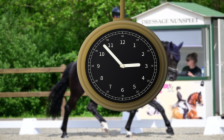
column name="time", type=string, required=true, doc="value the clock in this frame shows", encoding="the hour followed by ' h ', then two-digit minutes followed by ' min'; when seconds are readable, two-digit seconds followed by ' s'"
2 h 53 min
